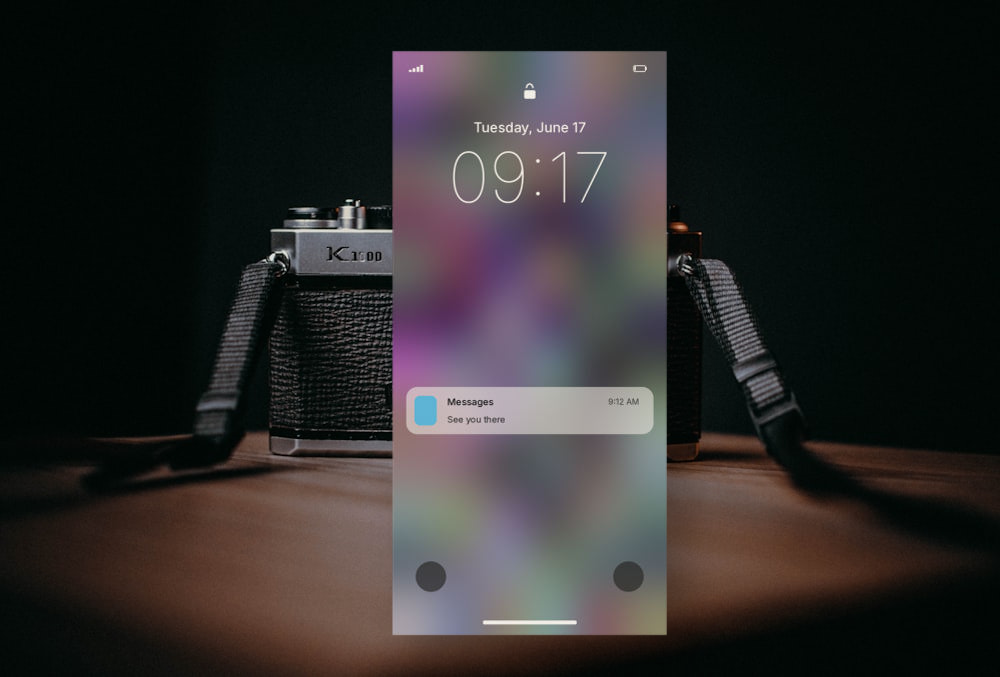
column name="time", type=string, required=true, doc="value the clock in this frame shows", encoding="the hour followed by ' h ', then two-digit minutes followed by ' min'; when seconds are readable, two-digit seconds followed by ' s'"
9 h 17 min
